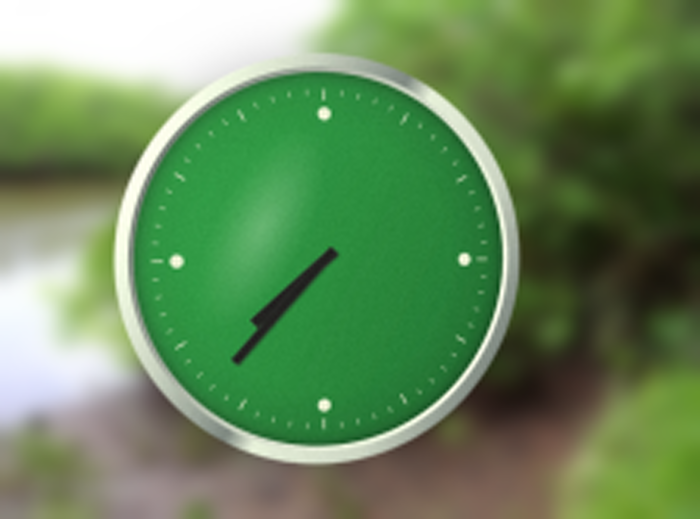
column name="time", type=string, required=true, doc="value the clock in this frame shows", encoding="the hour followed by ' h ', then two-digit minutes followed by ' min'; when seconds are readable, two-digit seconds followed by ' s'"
7 h 37 min
